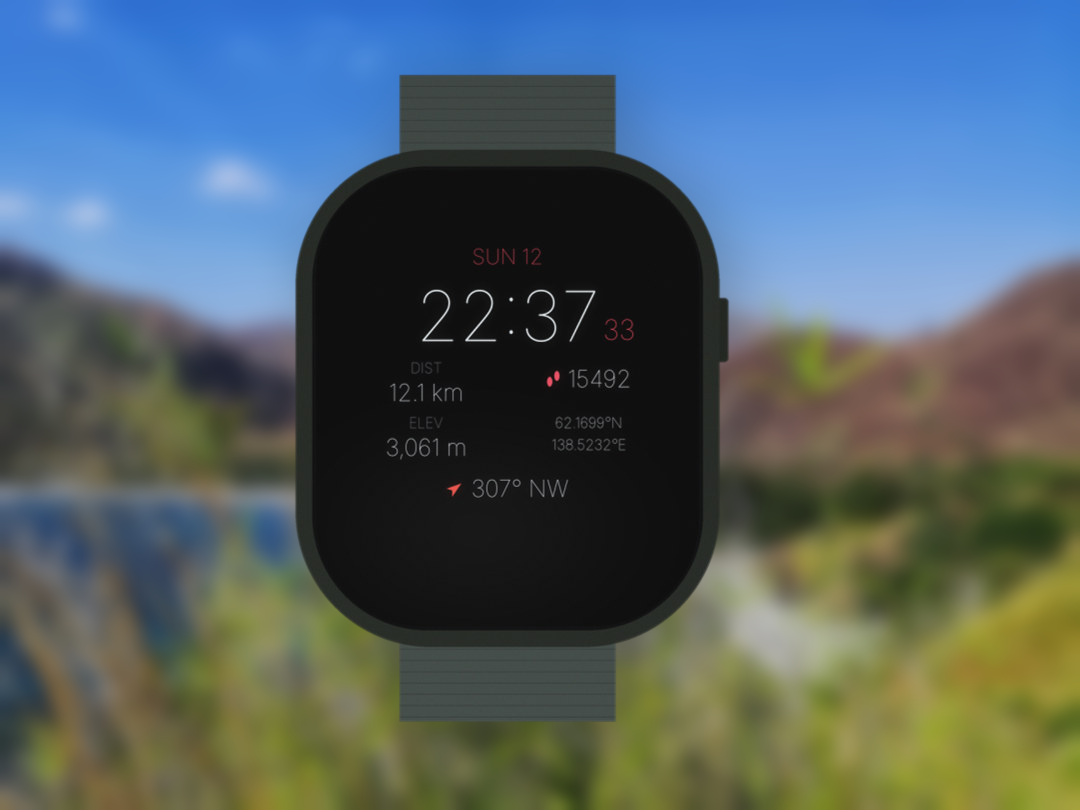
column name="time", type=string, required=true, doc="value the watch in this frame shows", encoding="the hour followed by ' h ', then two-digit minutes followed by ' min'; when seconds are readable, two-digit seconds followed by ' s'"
22 h 37 min 33 s
